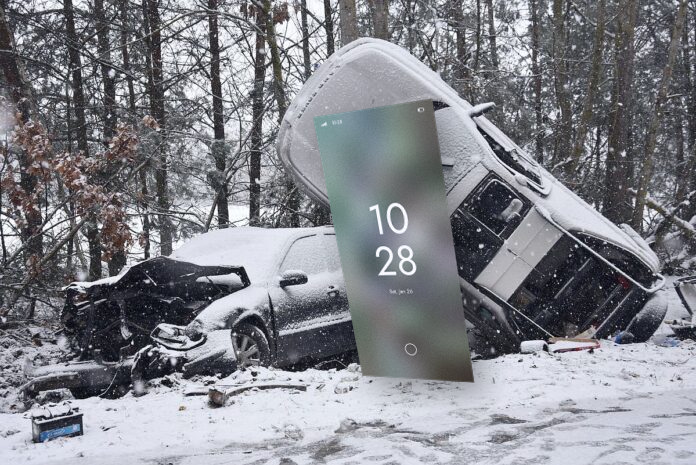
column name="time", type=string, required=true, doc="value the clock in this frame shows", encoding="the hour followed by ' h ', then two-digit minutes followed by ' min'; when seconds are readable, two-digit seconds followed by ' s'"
10 h 28 min
